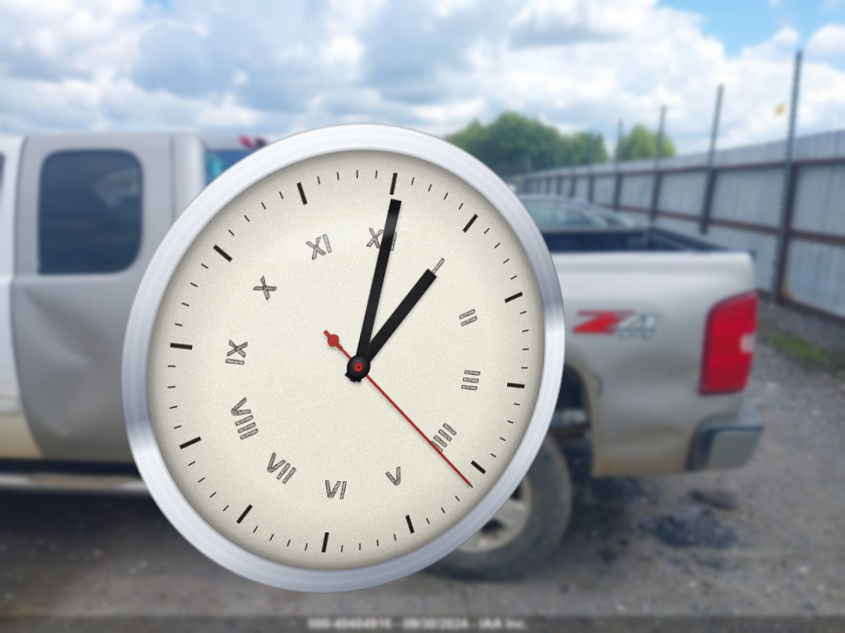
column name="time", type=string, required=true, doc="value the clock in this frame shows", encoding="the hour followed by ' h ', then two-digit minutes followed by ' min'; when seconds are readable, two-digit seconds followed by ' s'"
1 h 00 min 21 s
